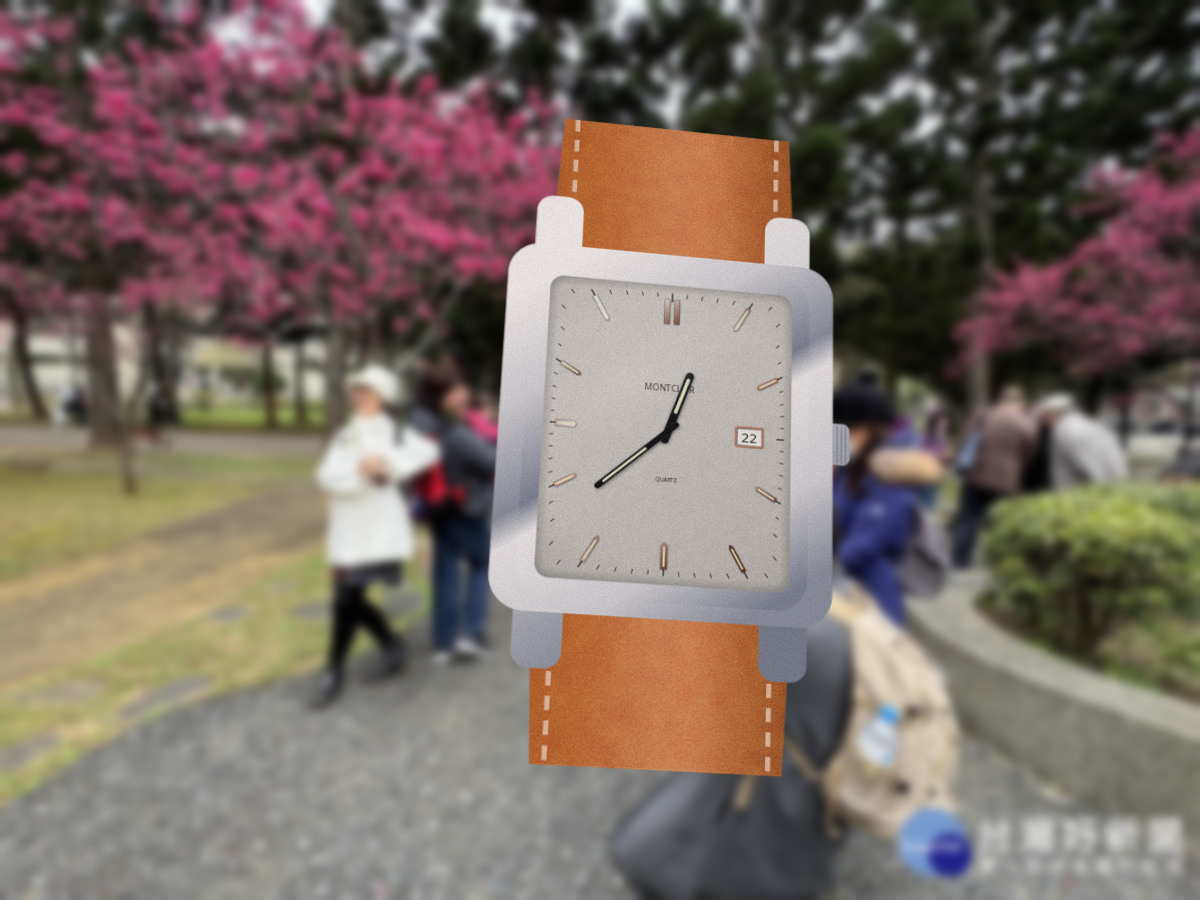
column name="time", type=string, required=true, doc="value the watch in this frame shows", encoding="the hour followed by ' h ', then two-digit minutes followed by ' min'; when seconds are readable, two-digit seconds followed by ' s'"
12 h 38 min
